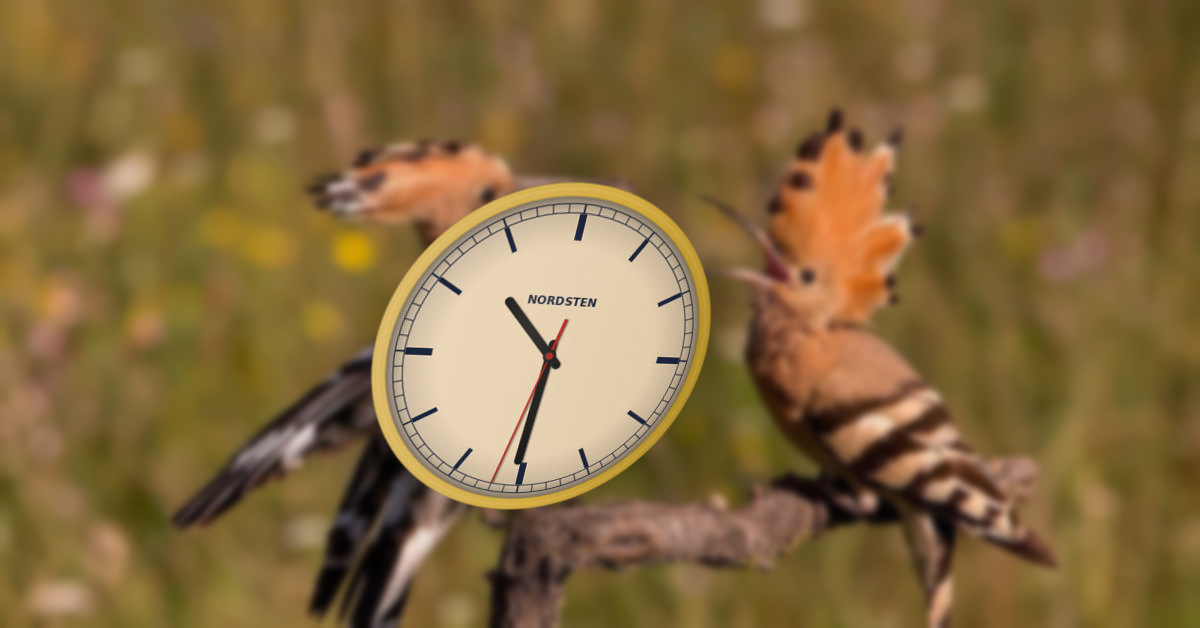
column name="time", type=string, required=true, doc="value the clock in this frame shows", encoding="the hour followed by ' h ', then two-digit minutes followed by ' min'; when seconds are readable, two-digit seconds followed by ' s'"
10 h 30 min 32 s
